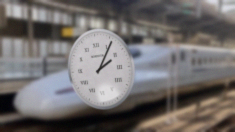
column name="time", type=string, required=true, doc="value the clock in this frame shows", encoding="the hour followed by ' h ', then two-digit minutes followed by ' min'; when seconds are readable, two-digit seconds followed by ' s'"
2 h 06 min
